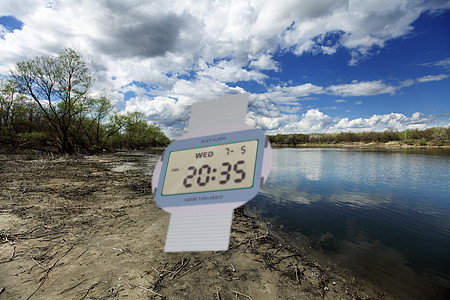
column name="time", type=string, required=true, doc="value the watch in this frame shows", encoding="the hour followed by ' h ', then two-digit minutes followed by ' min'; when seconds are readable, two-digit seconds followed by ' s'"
20 h 35 min
